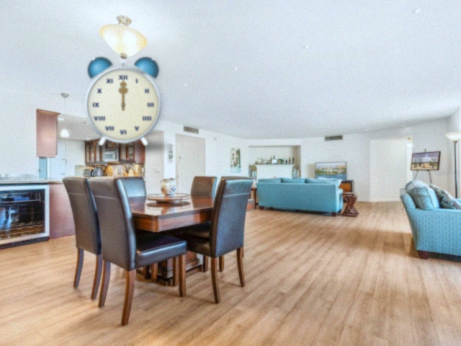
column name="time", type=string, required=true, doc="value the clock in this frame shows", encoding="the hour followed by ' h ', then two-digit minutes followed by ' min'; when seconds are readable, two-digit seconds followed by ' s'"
12 h 00 min
